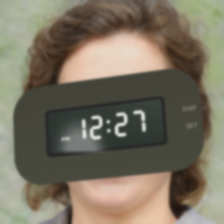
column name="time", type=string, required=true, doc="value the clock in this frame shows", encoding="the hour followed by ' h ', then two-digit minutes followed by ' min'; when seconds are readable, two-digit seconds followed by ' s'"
12 h 27 min
